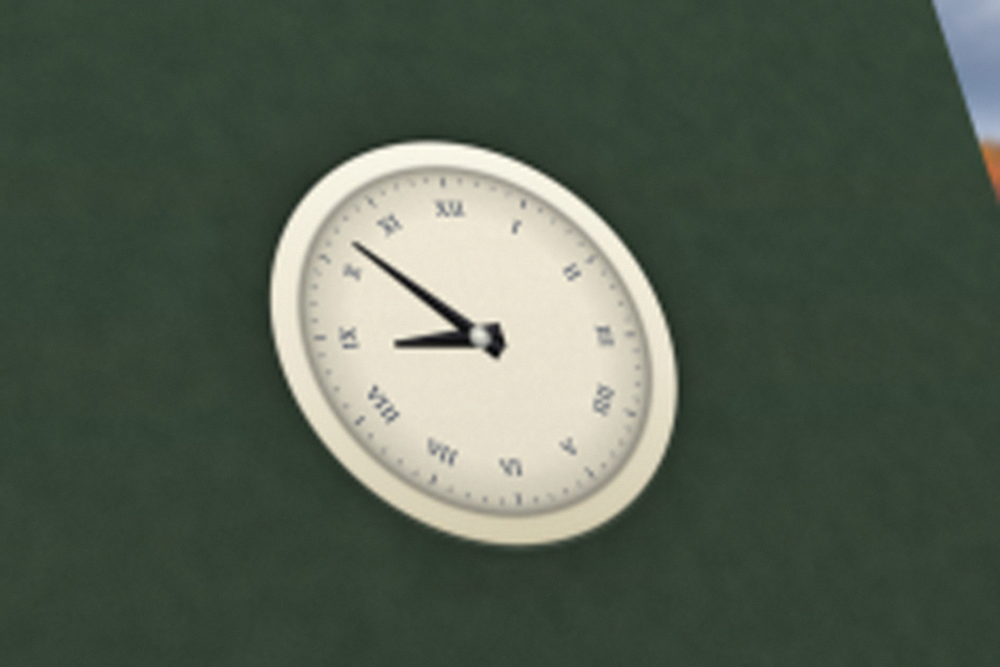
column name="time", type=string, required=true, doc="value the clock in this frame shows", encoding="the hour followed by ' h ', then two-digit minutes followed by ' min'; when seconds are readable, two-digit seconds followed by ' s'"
8 h 52 min
